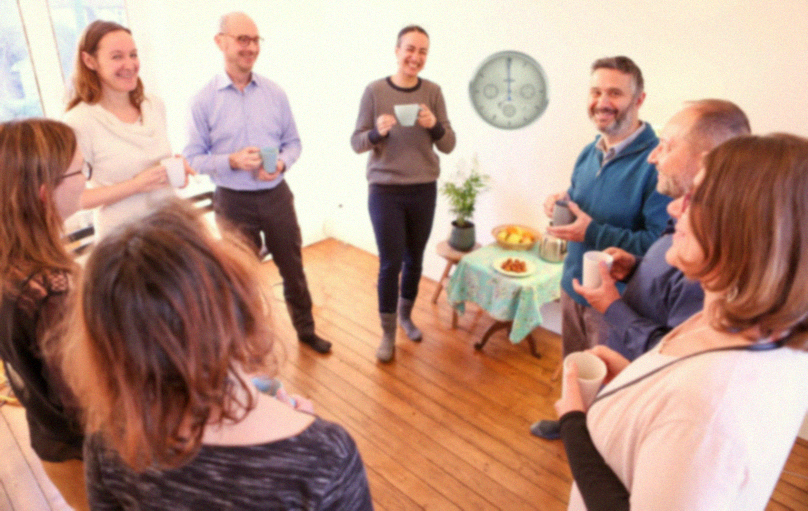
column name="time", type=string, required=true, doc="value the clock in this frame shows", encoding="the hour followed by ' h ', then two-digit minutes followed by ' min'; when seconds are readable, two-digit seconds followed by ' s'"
6 h 59 min
